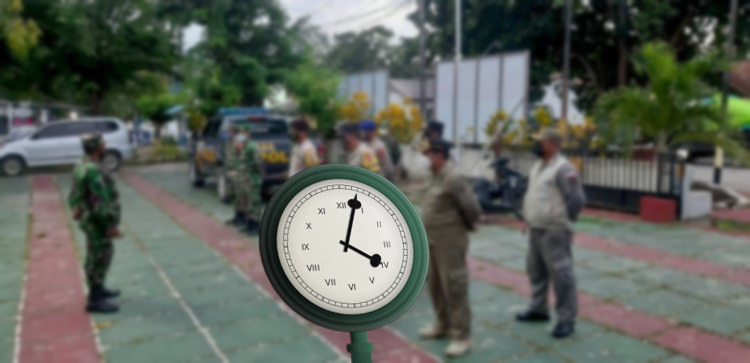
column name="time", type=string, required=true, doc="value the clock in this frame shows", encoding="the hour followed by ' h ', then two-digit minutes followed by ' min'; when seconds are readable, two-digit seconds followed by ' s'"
4 h 03 min
